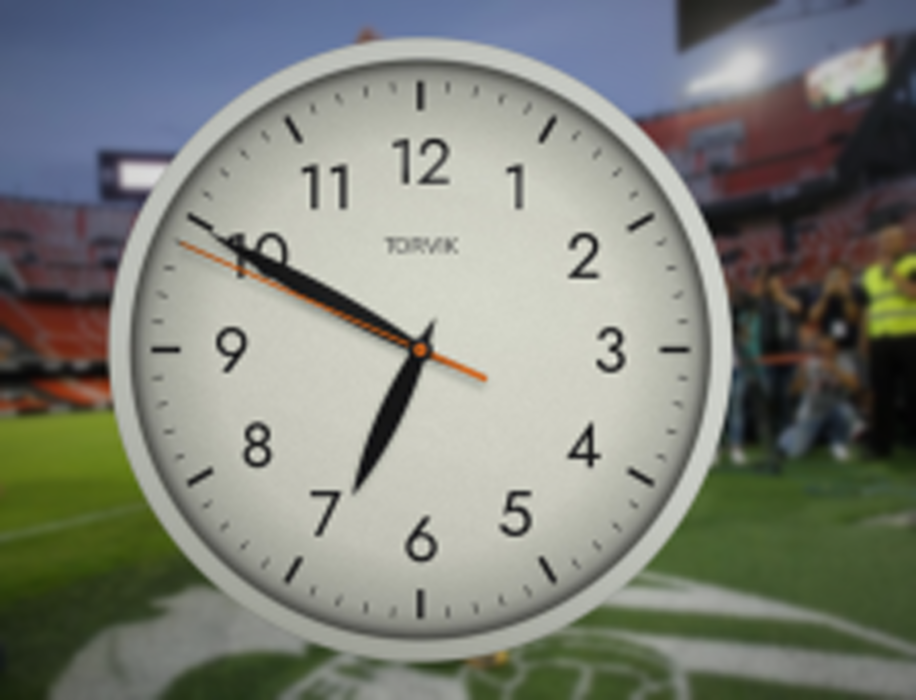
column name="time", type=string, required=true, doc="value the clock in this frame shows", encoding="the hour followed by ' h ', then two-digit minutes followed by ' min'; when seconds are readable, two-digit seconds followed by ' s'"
6 h 49 min 49 s
